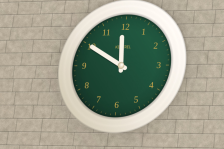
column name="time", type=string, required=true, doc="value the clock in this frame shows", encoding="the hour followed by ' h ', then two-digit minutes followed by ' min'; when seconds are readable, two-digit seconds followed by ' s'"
11 h 50 min
